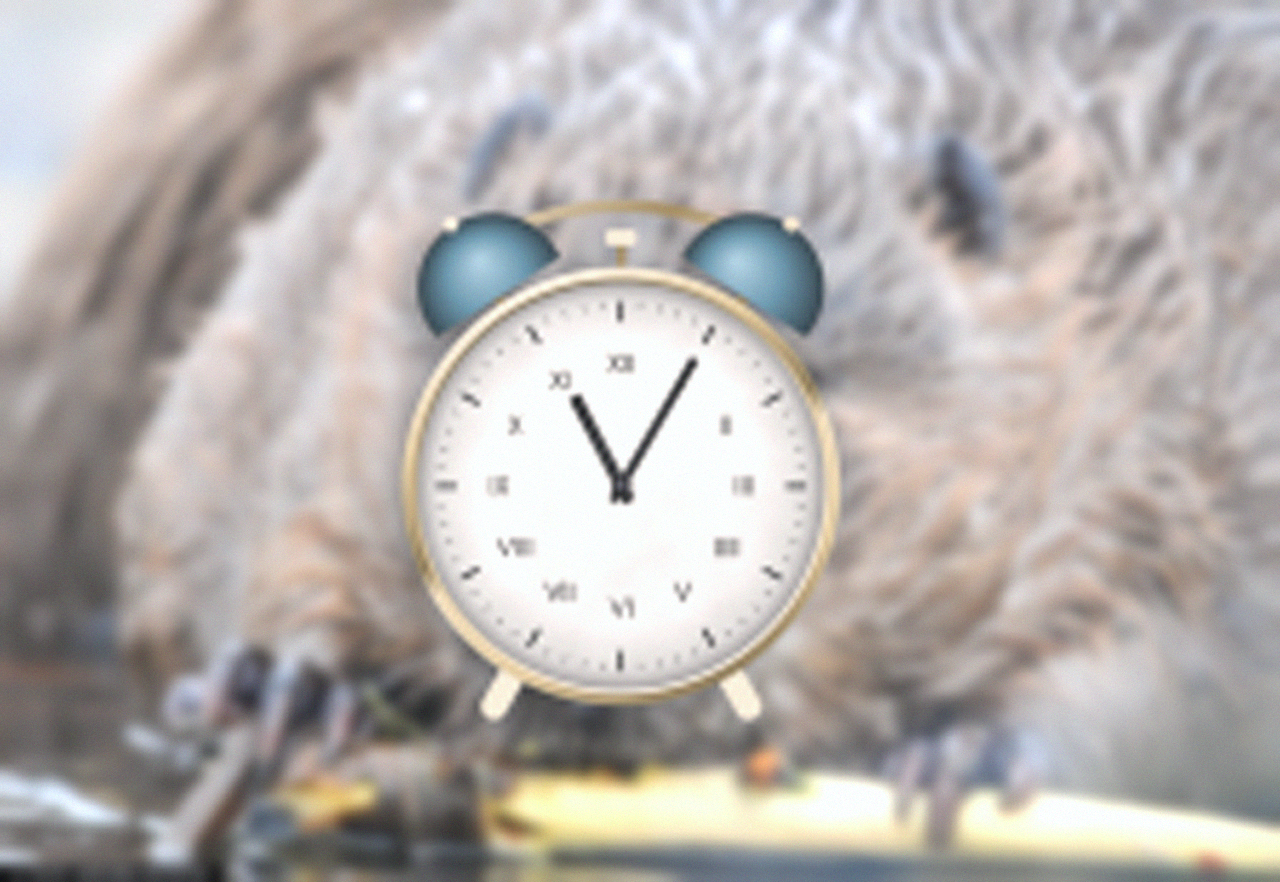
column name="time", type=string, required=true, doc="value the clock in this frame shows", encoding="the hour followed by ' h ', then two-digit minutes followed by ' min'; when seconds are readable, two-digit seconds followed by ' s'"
11 h 05 min
